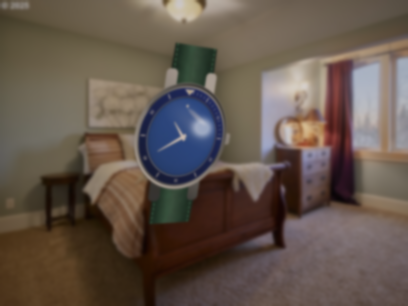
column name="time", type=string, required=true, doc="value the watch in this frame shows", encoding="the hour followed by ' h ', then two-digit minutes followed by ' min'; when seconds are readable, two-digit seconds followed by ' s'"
10 h 40 min
